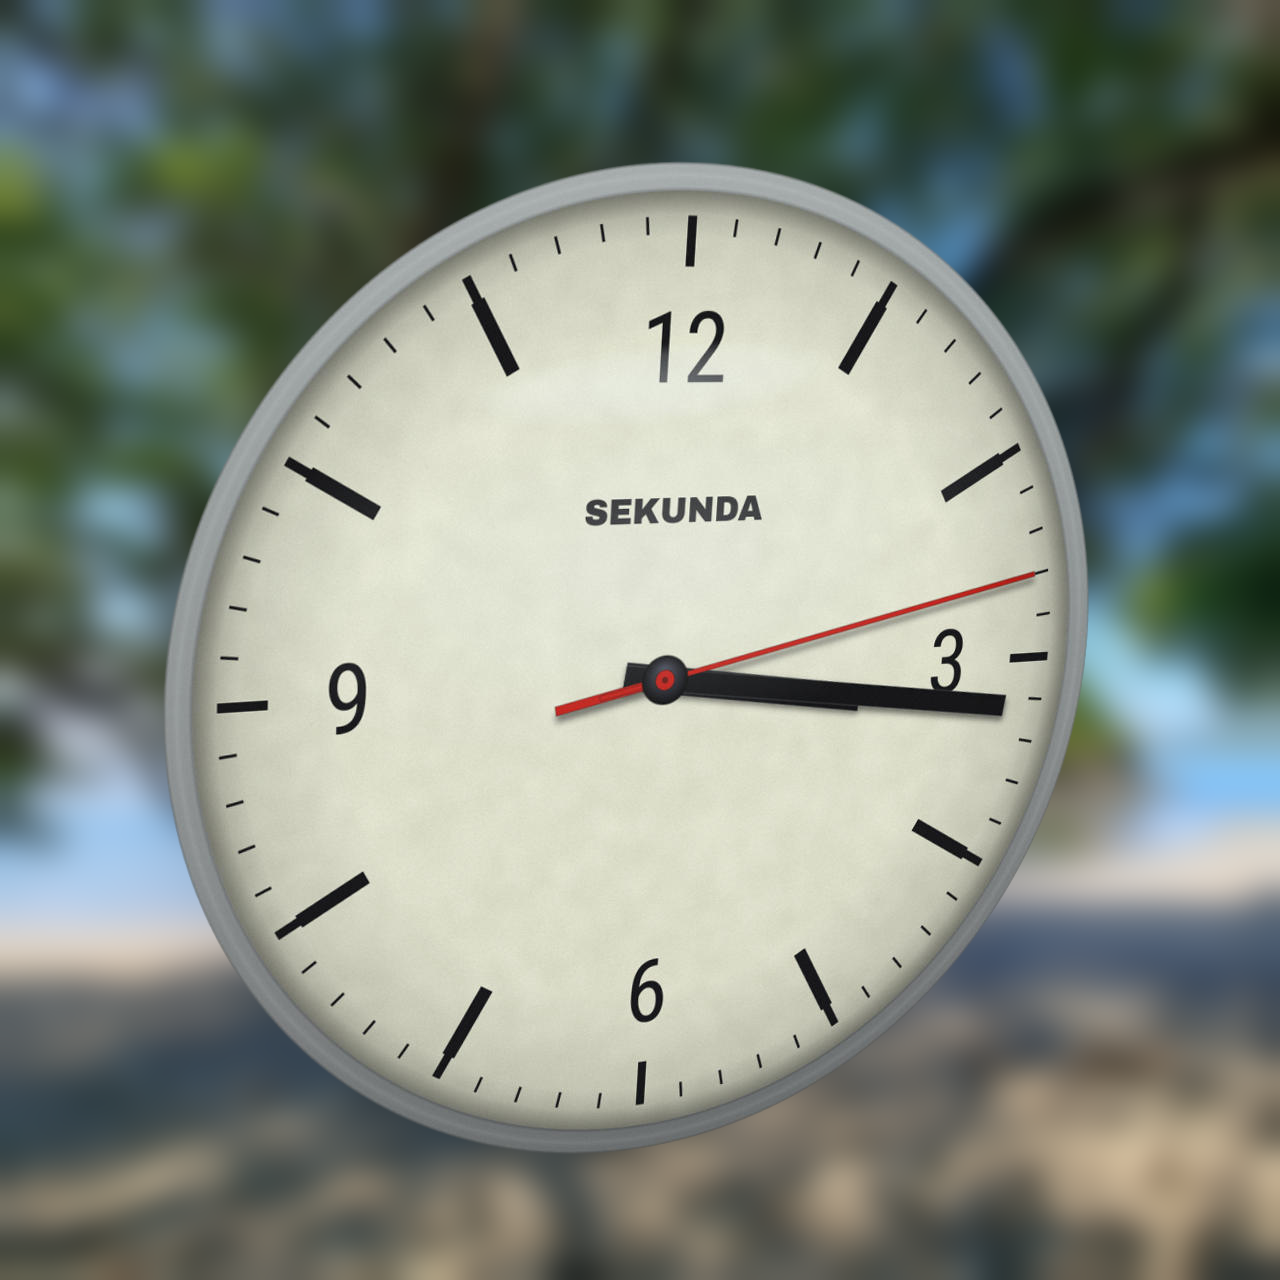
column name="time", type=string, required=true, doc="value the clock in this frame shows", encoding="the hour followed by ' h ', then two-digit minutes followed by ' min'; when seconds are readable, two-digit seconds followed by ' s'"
3 h 16 min 13 s
